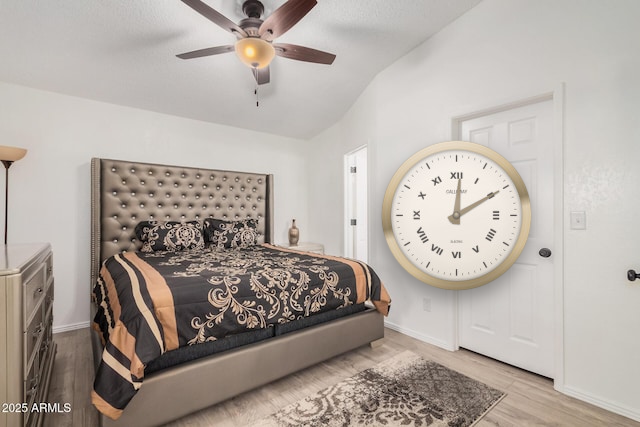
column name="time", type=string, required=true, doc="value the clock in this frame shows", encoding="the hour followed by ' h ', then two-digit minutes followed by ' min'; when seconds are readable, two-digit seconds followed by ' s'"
12 h 10 min
